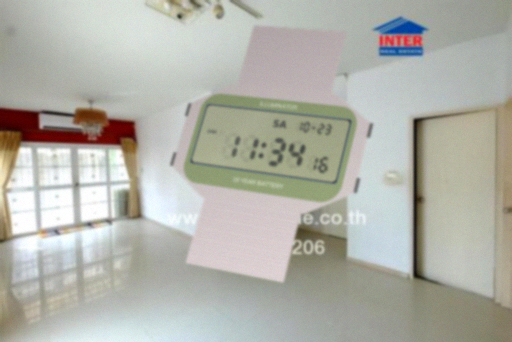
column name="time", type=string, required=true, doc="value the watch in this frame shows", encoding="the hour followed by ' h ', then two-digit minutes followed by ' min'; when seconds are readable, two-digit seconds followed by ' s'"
11 h 34 min 16 s
